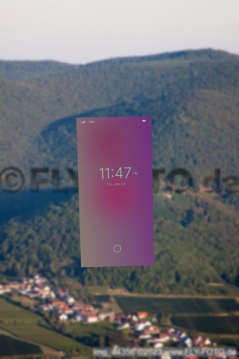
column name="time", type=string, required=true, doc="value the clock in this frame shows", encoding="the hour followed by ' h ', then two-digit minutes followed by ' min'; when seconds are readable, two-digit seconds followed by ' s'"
11 h 47 min
